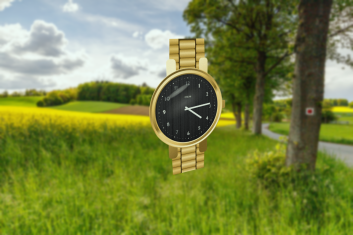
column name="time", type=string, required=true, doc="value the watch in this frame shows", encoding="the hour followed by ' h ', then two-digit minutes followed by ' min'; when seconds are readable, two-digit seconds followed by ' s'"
4 h 14 min
